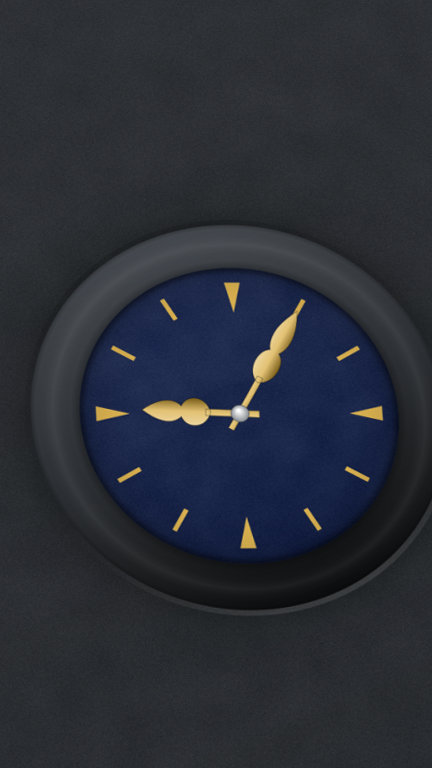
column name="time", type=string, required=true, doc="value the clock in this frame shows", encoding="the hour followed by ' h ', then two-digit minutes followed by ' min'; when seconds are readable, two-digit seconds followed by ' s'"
9 h 05 min
